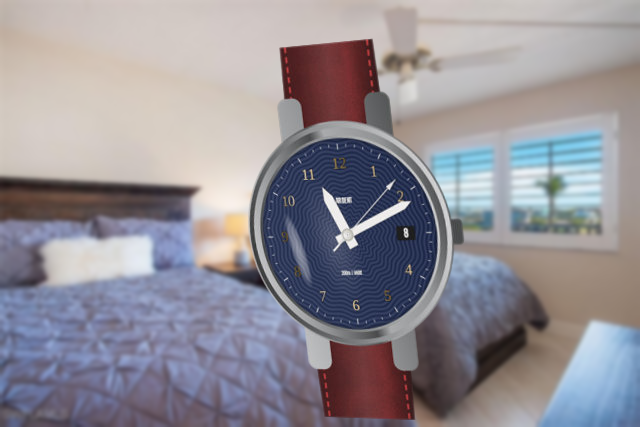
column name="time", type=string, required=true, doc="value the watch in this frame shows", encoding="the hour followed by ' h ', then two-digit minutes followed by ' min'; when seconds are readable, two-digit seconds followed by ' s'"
11 h 11 min 08 s
